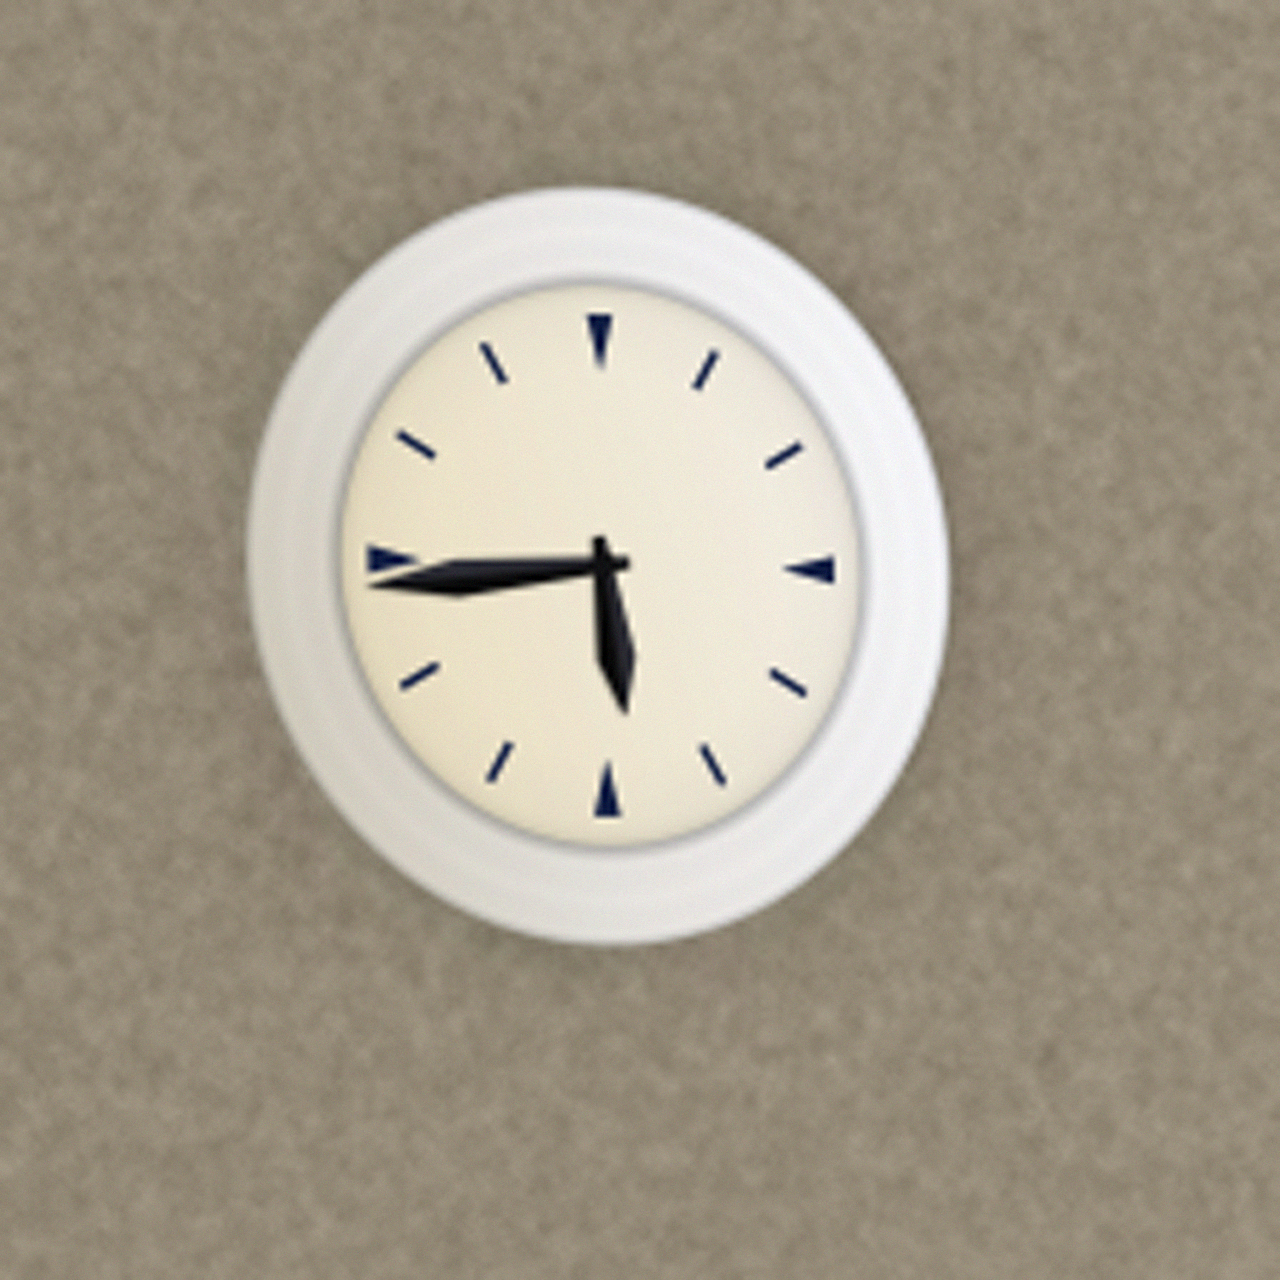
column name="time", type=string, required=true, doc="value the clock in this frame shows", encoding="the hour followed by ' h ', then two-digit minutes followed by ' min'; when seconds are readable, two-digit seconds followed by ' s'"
5 h 44 min
